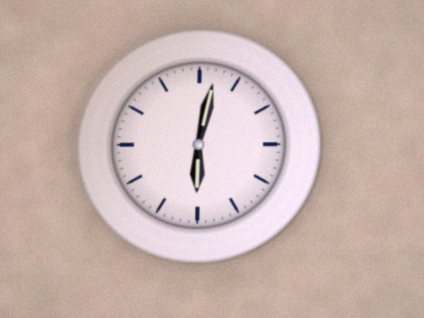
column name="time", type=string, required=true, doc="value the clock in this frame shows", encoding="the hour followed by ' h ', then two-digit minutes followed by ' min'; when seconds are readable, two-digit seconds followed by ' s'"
6 h 02 min
